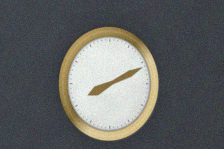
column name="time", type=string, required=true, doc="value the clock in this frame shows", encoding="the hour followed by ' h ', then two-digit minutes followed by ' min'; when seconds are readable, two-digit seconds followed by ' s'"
8 h 11 min
